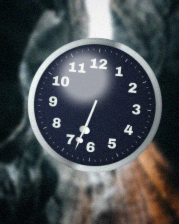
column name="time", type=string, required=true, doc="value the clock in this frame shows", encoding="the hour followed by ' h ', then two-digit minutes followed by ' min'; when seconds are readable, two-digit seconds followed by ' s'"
6 h 33 min
